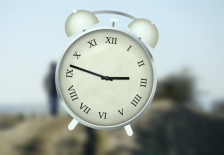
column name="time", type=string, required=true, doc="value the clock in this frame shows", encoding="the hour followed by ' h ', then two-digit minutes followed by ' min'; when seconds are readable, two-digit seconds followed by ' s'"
2 h 47 min
